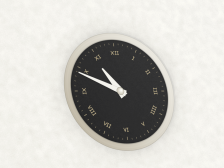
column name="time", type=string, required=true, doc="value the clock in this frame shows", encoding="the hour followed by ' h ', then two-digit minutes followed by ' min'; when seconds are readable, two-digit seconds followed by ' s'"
10 h 49 min
